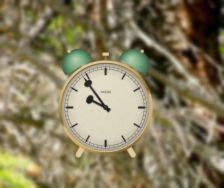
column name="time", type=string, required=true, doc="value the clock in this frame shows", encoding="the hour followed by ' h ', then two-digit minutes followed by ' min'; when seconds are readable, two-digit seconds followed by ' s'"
9 h 54 min
